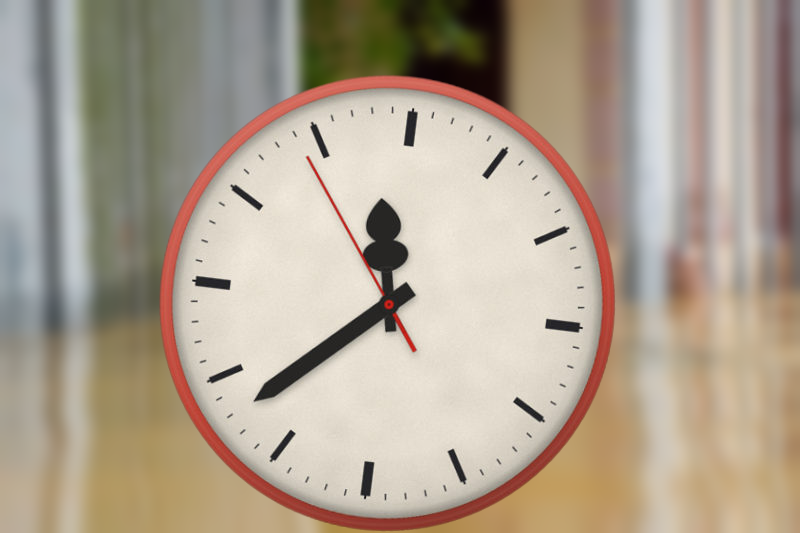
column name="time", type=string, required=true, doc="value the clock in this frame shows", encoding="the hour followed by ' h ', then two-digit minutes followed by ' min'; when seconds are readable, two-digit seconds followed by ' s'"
11 h 37 min 54 s
